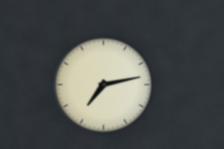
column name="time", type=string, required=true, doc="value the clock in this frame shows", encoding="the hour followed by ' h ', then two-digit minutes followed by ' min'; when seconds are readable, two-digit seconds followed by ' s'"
7 h 13 min
